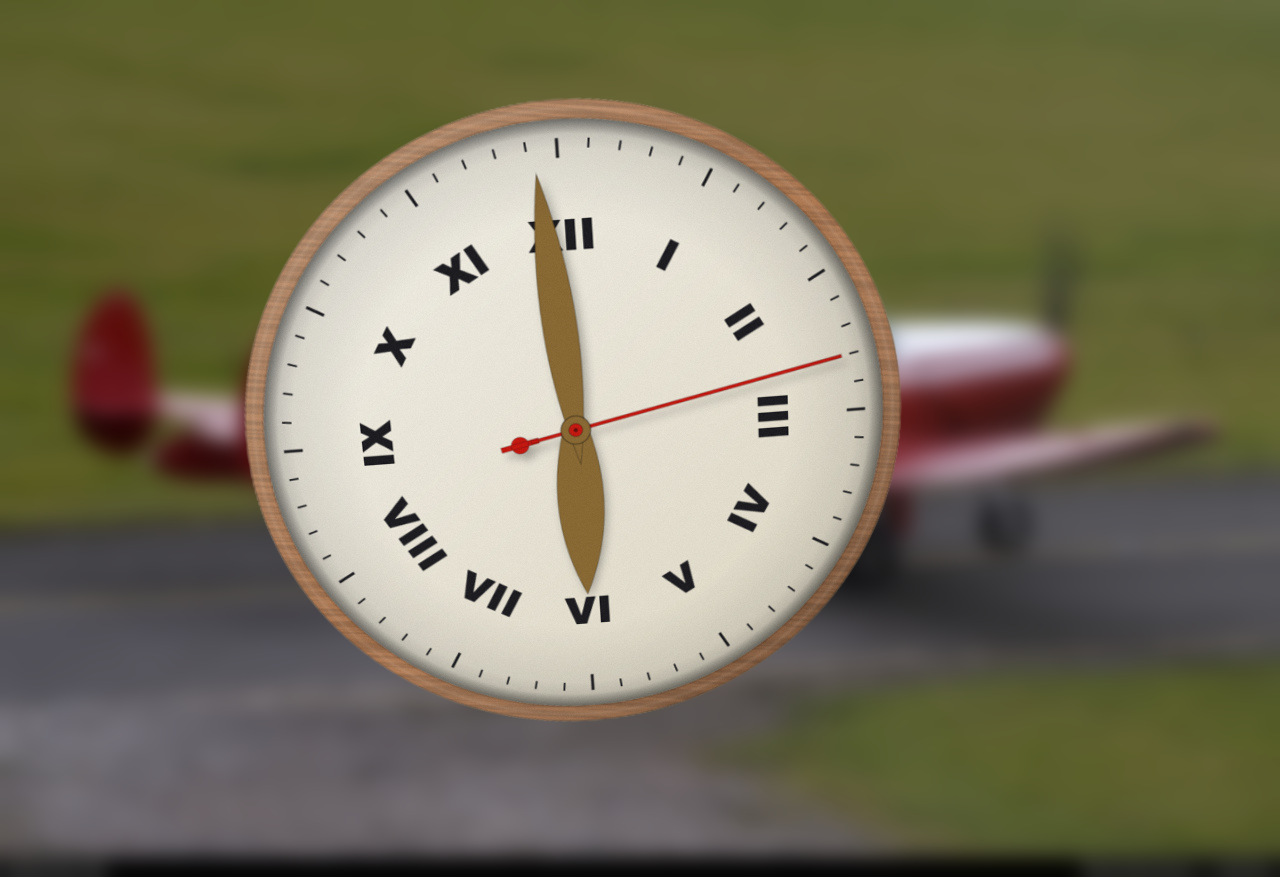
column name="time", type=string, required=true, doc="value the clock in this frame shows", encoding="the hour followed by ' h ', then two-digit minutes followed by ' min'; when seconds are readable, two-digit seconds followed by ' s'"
5 h 59 min 13 s
